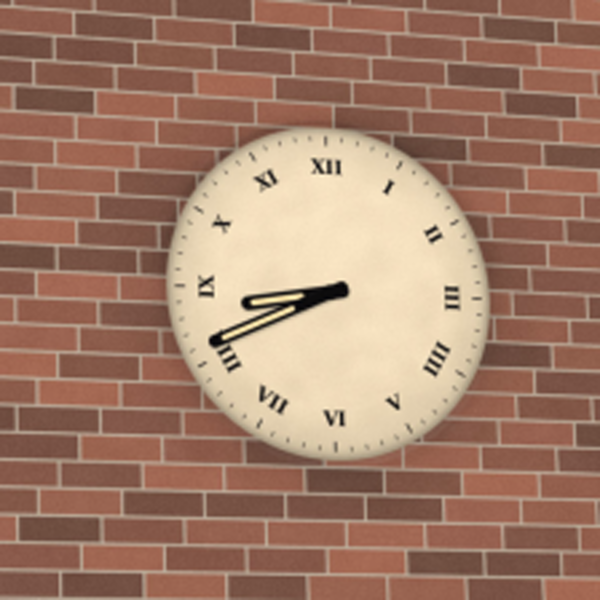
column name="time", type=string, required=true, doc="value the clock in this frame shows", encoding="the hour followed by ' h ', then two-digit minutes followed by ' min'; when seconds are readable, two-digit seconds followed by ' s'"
8 h 41 min
